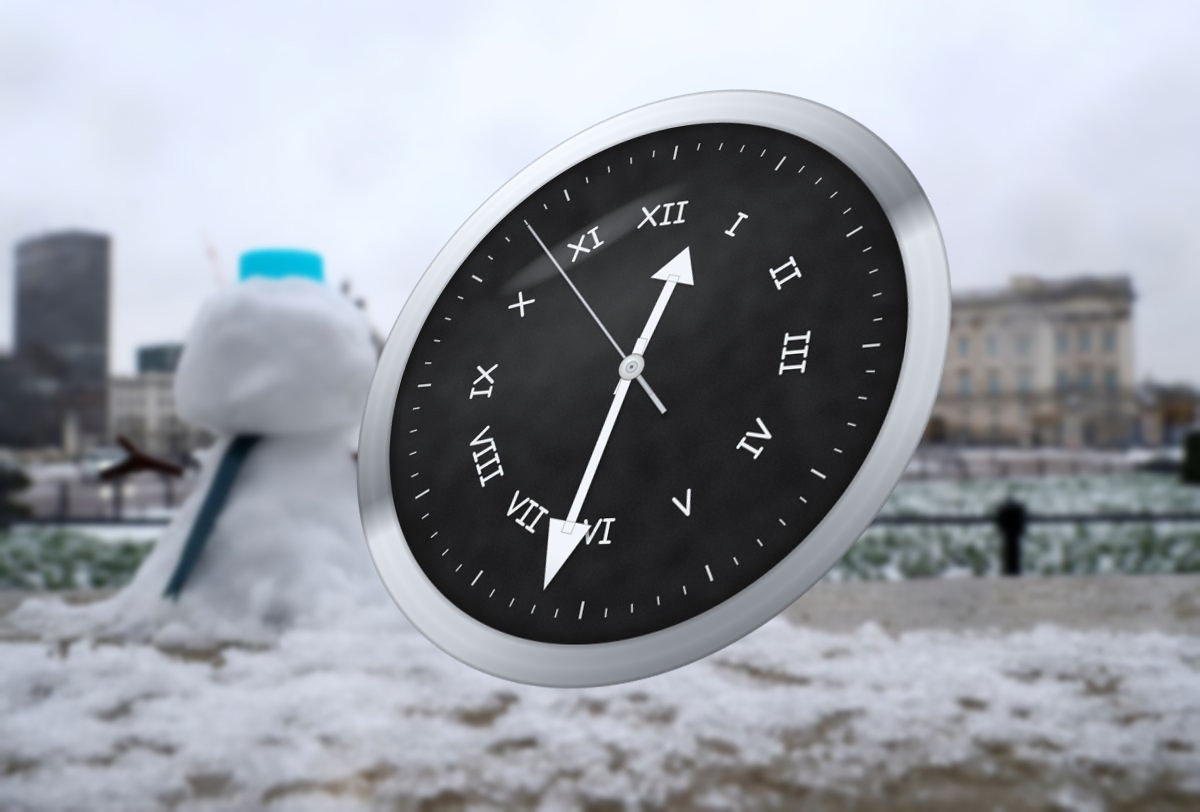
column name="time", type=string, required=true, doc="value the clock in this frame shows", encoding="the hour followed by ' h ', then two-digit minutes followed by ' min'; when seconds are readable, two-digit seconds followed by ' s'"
12 h 31 min 53 s
